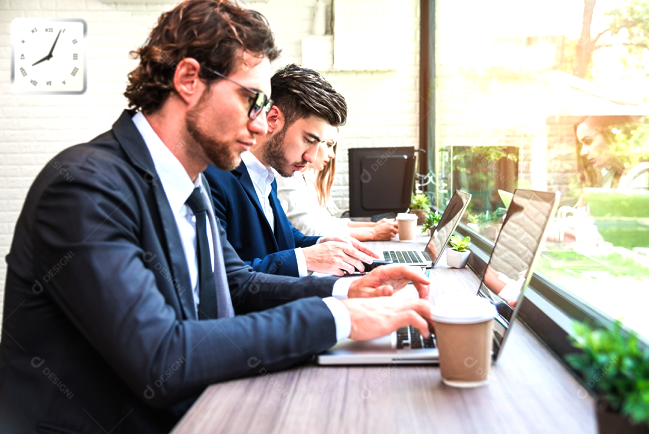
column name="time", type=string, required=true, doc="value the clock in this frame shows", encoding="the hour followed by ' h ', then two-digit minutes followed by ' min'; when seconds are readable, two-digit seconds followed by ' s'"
8 h 04 min
